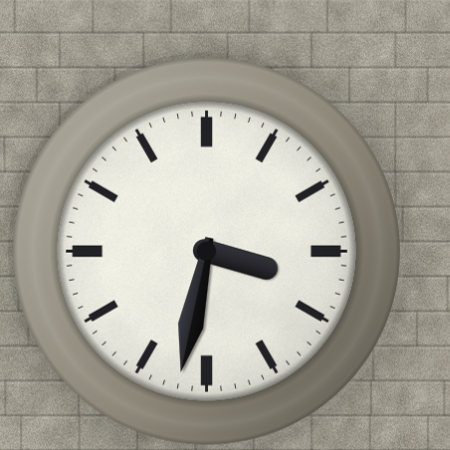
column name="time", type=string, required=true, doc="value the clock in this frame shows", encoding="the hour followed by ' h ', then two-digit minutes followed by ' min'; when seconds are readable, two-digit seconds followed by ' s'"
3 h 32 min
